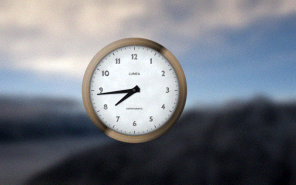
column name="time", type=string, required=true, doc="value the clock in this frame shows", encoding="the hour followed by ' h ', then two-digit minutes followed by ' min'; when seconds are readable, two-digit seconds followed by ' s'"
7 h 44 min
